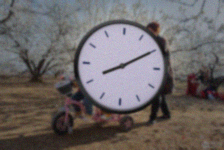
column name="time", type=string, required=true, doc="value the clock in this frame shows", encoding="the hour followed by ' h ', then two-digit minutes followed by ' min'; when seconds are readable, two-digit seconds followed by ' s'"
8 h 10 min
